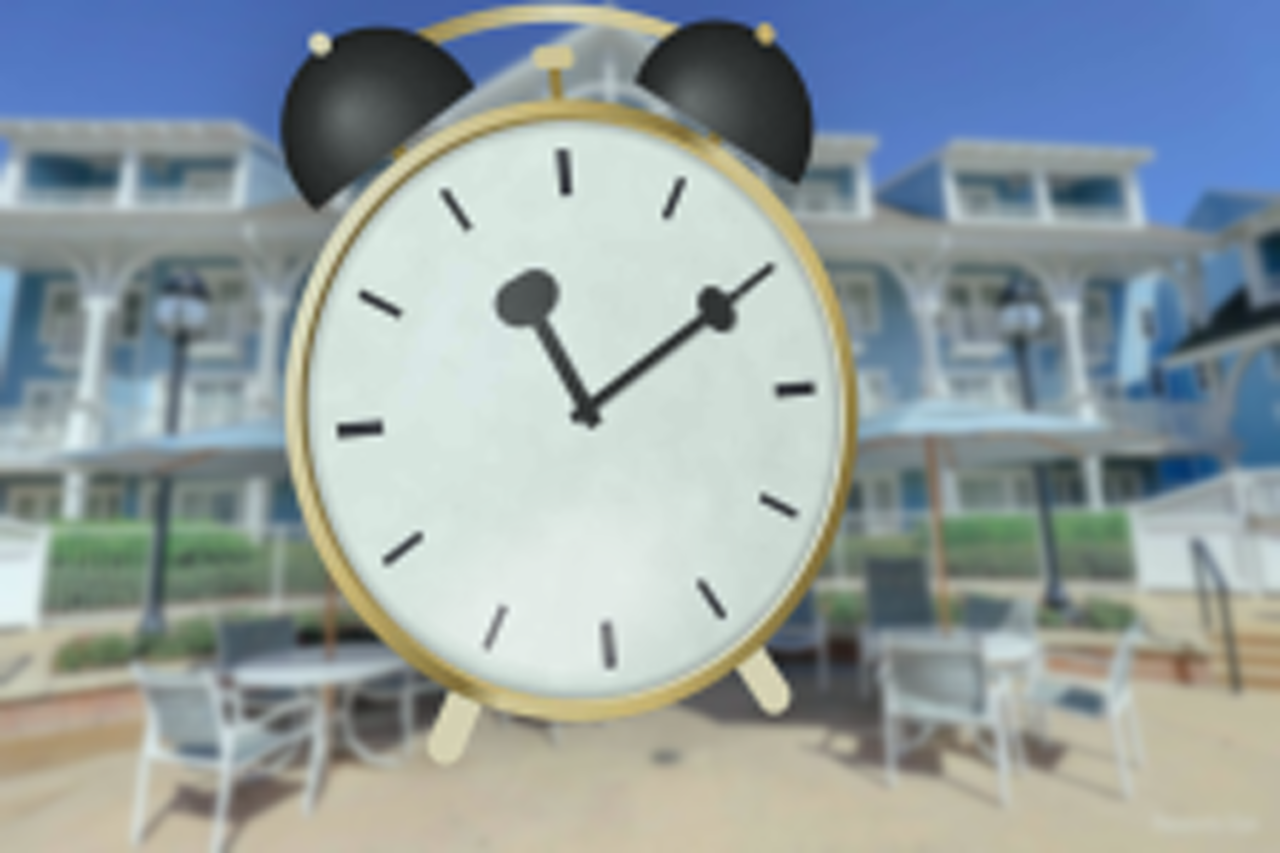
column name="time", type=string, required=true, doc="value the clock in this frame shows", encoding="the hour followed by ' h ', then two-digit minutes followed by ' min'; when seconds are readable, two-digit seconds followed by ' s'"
11 h 10 min
